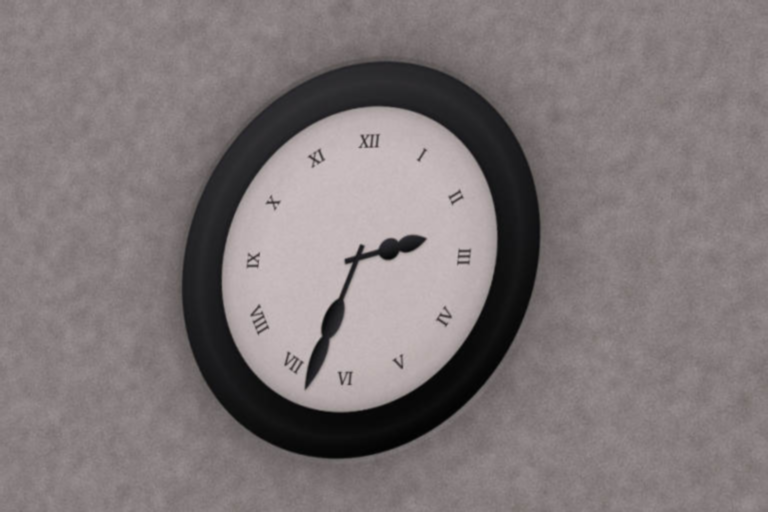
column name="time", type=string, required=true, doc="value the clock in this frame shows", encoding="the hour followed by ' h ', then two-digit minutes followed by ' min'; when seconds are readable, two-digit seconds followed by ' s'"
2 h 33 min
